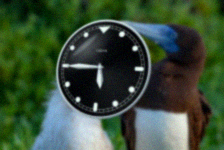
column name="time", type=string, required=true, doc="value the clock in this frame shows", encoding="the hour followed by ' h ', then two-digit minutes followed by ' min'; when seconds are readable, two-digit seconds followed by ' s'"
5 h 45 min
